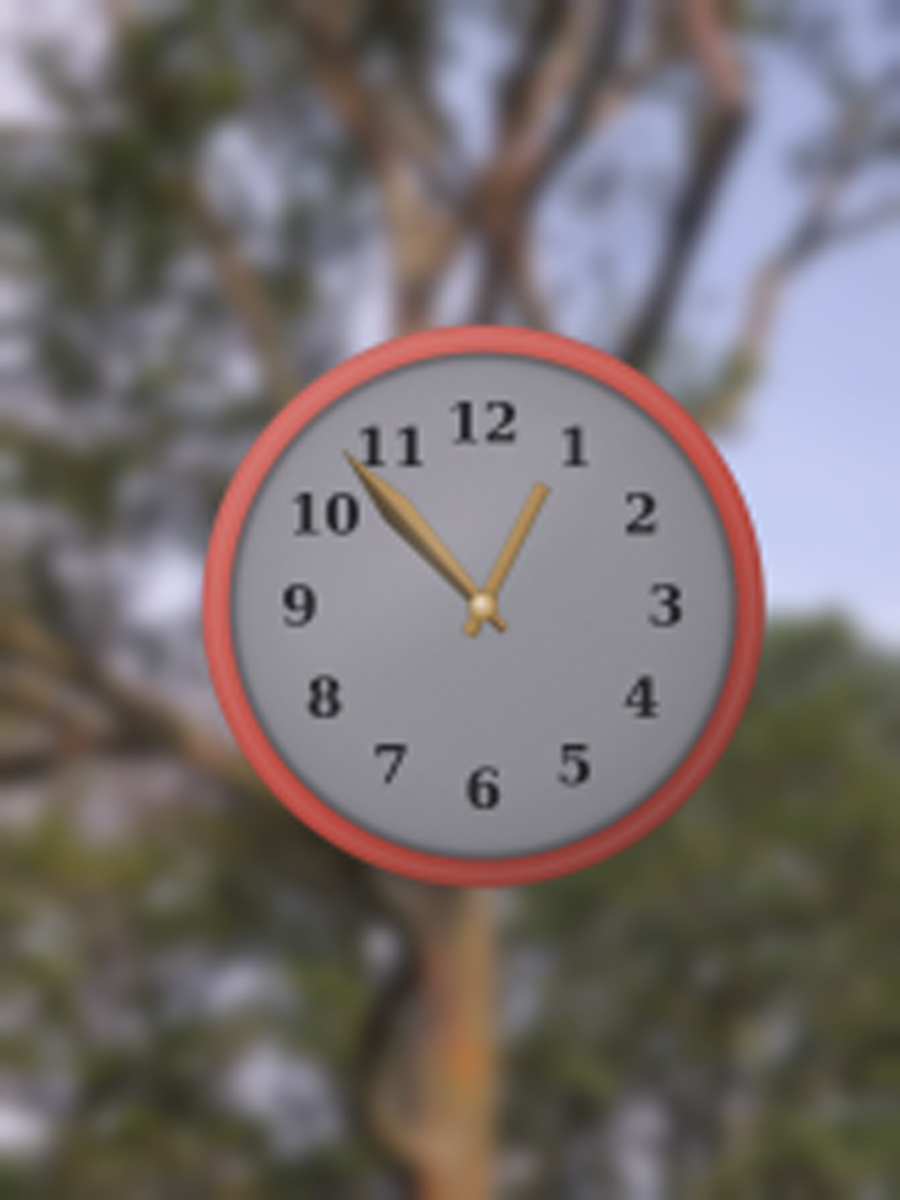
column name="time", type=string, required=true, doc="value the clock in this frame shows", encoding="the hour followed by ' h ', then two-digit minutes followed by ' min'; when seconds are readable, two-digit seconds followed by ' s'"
12 h 53 min
